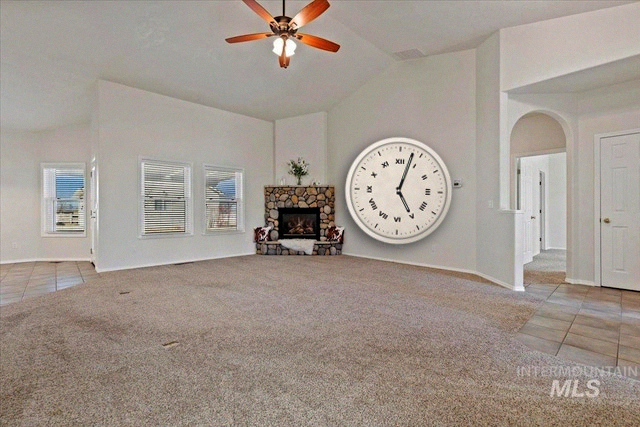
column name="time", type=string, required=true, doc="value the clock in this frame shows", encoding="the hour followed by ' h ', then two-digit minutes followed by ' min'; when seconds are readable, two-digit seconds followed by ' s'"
5 h 03 min
